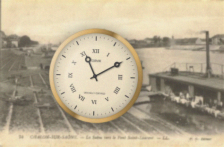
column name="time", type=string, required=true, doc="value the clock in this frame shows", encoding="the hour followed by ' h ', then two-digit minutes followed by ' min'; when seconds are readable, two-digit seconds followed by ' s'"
11 h 10 min
